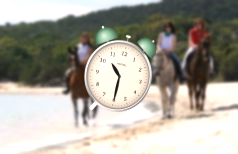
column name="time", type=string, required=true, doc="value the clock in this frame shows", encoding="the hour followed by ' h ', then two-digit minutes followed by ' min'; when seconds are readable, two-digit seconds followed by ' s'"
10 h 30 min
